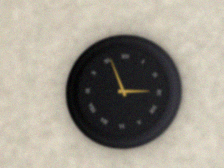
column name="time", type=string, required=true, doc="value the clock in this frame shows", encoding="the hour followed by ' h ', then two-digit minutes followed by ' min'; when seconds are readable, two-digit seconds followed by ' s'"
2 h 56 min
